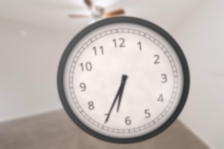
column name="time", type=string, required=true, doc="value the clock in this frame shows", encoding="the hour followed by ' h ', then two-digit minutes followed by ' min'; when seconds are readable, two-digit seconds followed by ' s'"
6 h 35 min
